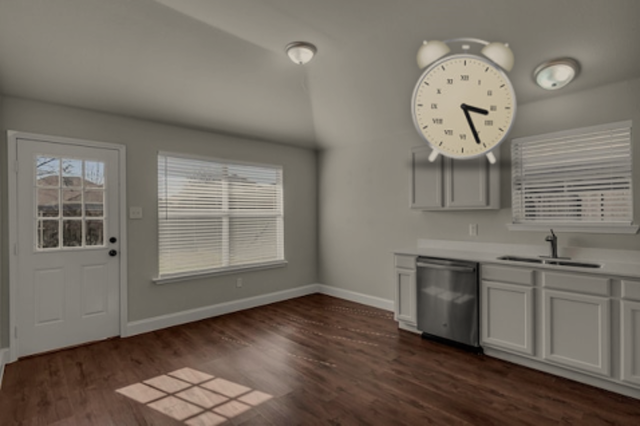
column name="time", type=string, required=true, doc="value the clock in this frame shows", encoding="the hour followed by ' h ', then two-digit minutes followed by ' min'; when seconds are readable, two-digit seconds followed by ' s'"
3 h 26 min
